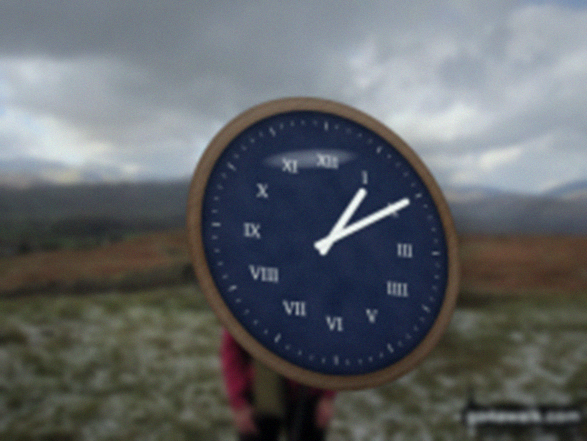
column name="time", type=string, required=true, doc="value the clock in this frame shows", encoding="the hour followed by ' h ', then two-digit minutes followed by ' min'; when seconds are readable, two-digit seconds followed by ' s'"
1 h 10 min
